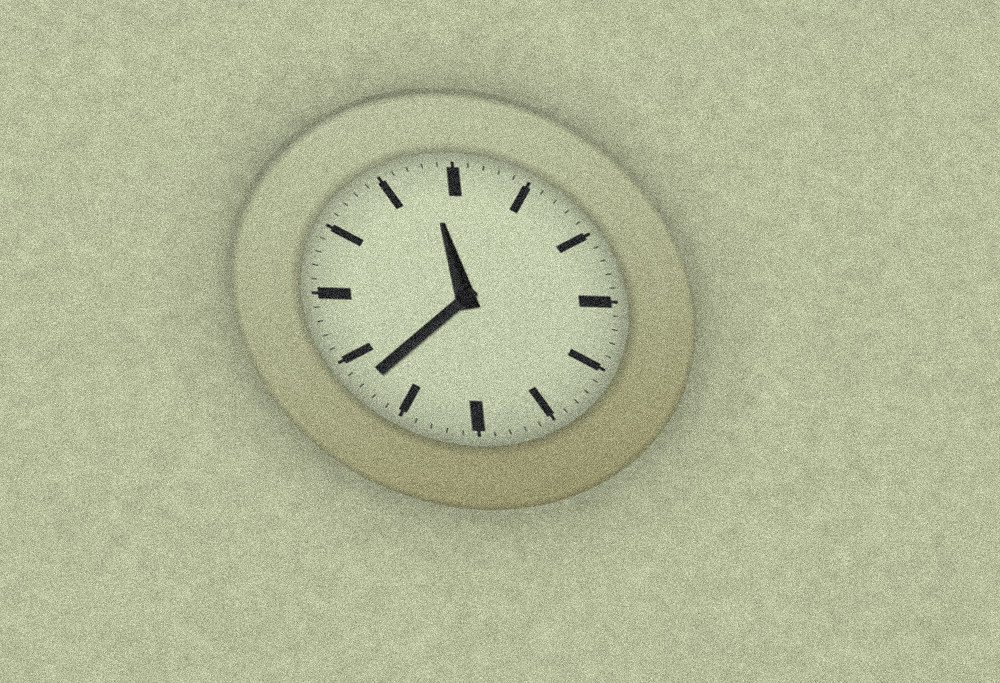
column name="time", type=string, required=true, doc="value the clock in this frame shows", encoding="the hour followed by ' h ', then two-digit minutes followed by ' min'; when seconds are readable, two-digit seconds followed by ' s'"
11 h 38 min
